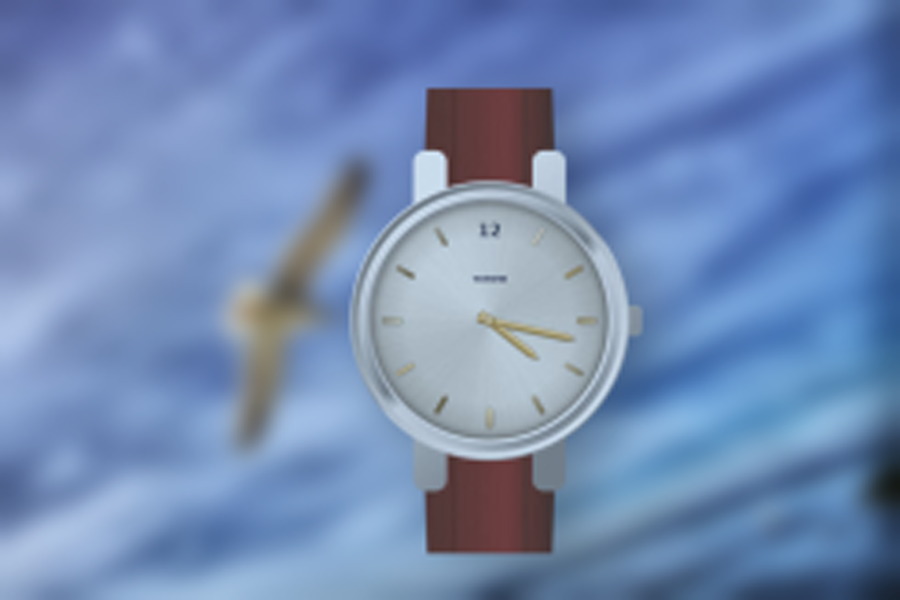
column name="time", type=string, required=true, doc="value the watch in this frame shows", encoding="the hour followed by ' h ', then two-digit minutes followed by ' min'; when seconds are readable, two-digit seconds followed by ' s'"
4 h 17 min
